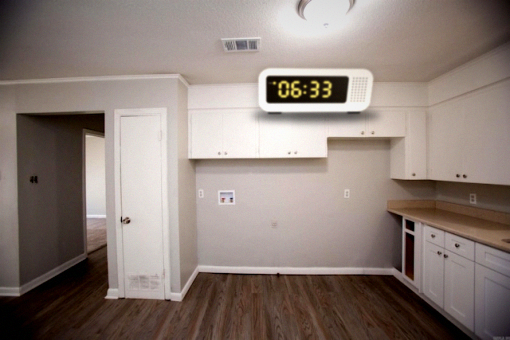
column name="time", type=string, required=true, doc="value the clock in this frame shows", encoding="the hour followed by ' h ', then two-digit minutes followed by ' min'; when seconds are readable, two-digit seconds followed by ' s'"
6 h 33 min
